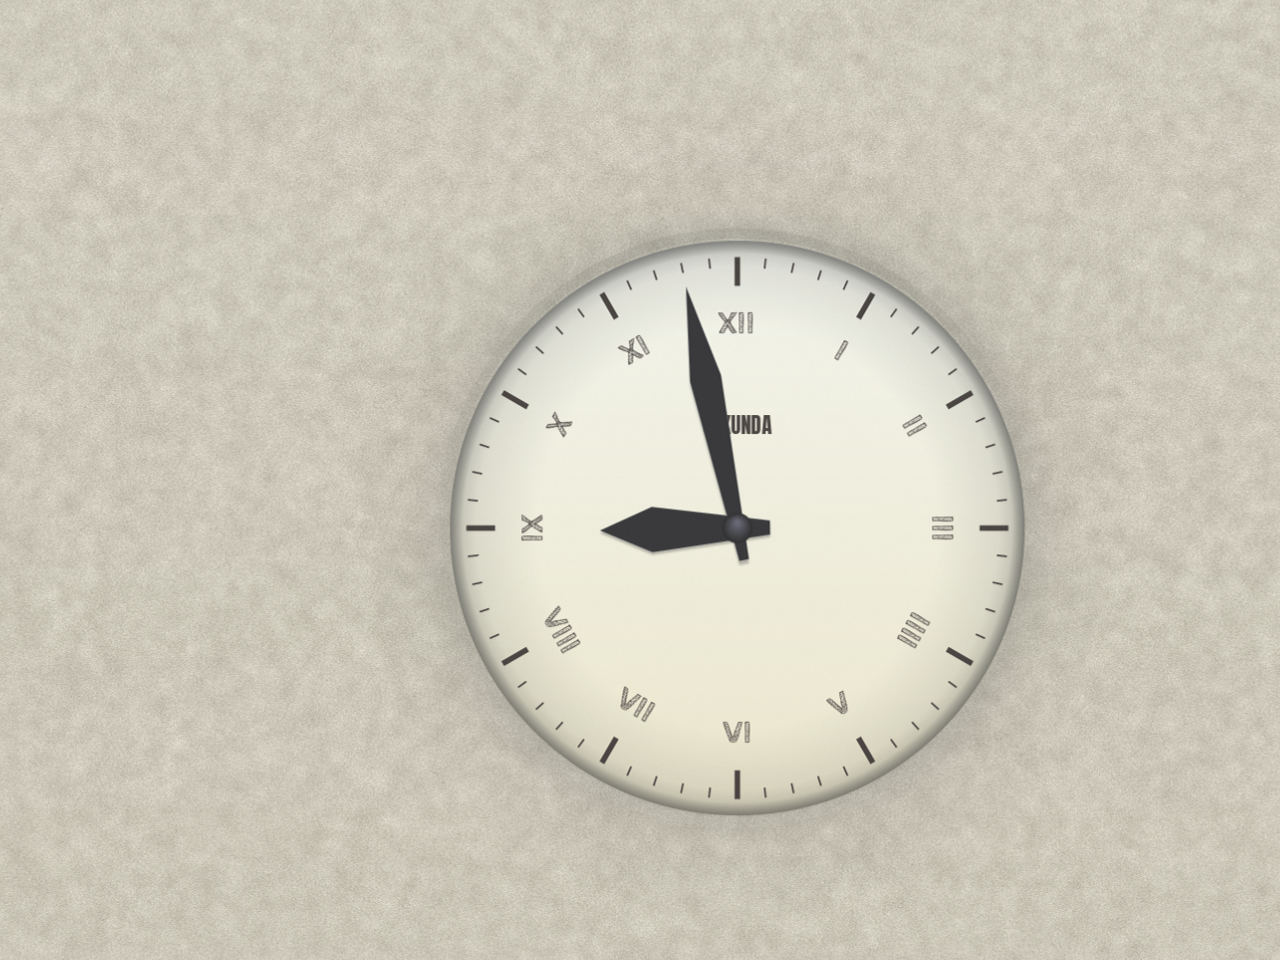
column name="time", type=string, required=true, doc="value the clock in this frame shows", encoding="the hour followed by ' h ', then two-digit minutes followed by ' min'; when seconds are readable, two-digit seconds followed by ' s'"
8 h 58 min
